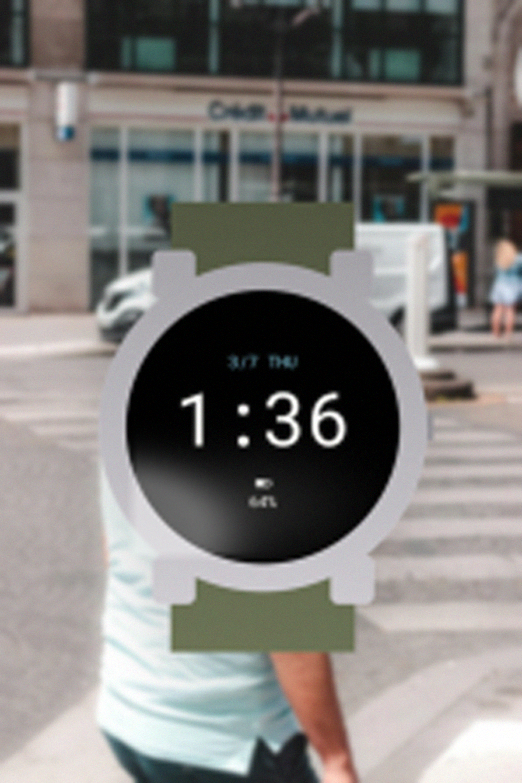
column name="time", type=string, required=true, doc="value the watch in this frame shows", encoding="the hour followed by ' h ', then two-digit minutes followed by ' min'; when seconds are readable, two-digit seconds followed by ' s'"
1 h 36 min
